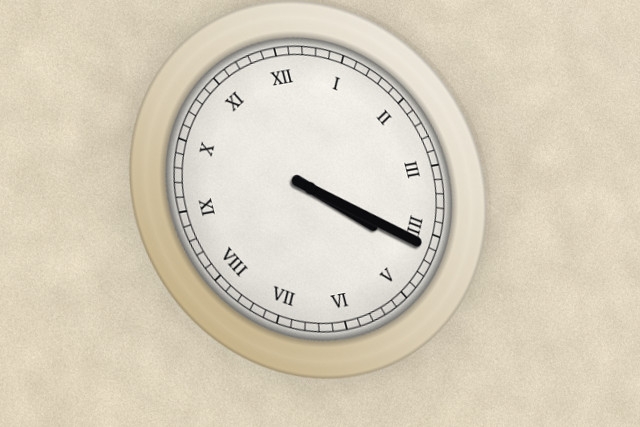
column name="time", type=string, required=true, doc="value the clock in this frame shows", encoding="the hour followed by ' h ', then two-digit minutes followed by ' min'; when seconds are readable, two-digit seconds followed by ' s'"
4 h 21 min
